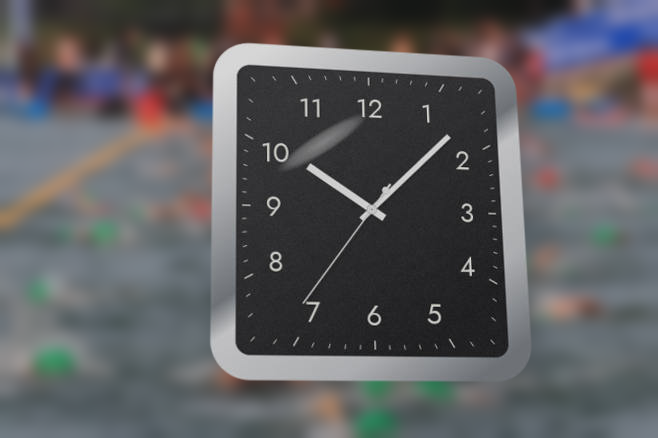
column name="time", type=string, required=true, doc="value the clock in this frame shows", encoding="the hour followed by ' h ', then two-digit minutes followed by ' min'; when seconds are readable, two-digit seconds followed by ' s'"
10 h 07 min 36 s
